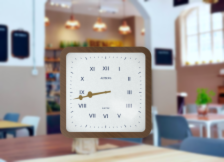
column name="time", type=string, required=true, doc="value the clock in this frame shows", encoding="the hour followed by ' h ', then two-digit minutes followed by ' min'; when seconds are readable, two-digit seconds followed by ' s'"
8 h 43 min
